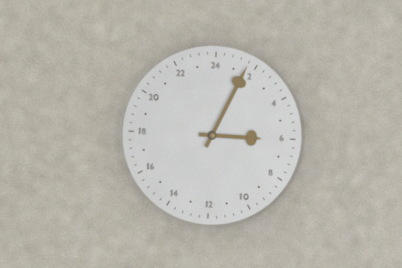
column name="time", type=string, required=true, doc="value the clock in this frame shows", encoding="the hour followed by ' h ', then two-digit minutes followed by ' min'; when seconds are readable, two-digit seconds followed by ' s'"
6 h 04 min
